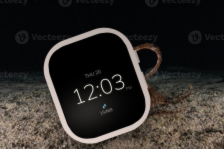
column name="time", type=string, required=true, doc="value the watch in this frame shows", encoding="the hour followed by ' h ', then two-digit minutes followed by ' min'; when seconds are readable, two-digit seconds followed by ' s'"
12 h 03 min
